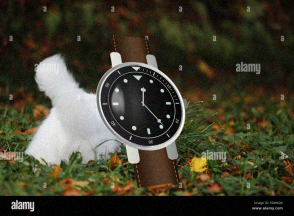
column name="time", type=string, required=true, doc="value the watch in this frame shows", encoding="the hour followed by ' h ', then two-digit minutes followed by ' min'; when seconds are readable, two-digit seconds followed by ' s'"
12 h 24 min
